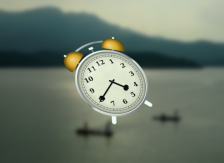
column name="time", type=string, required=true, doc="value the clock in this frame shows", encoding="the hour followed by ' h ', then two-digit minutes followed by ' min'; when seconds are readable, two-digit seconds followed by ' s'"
4 h 40 min
